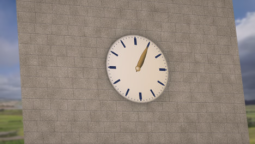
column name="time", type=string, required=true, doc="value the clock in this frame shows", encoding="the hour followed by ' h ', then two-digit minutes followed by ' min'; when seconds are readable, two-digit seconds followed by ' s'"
1 h 05 min
